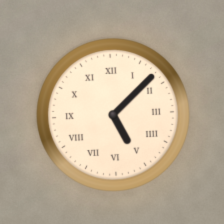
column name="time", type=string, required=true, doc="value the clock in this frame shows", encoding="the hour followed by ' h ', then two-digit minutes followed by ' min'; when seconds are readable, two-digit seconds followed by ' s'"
5 h 08 min
